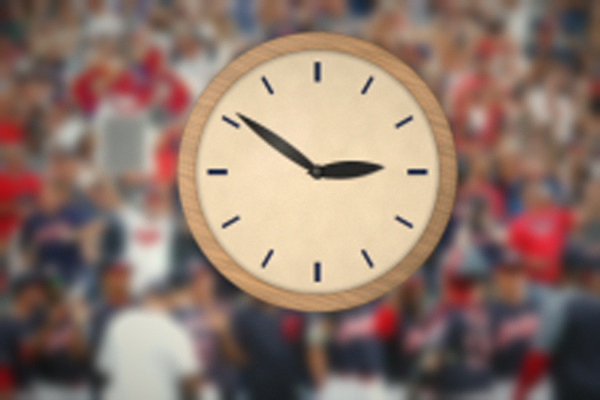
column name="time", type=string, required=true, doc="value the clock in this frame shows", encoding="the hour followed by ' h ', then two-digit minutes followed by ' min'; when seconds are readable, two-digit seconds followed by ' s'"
2 h 51 min
